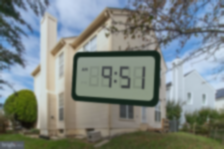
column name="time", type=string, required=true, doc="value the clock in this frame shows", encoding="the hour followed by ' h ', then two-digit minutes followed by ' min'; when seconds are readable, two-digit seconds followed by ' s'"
9 h 51 min
